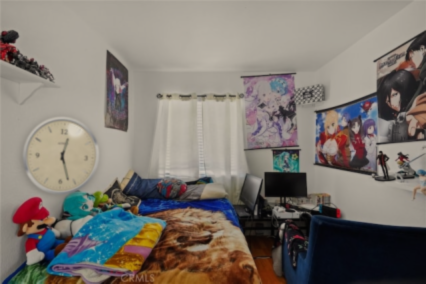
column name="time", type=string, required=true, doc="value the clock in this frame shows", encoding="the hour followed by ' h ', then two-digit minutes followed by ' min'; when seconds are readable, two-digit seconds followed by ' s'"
12 h 27 min
